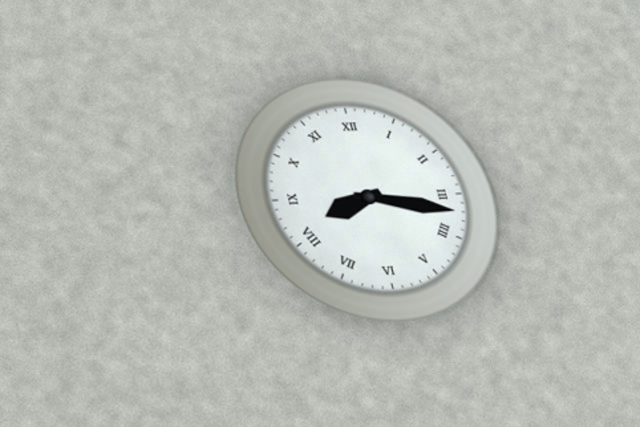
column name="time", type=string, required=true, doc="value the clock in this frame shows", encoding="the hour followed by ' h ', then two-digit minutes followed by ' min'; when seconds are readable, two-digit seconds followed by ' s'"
8 h 17 min
